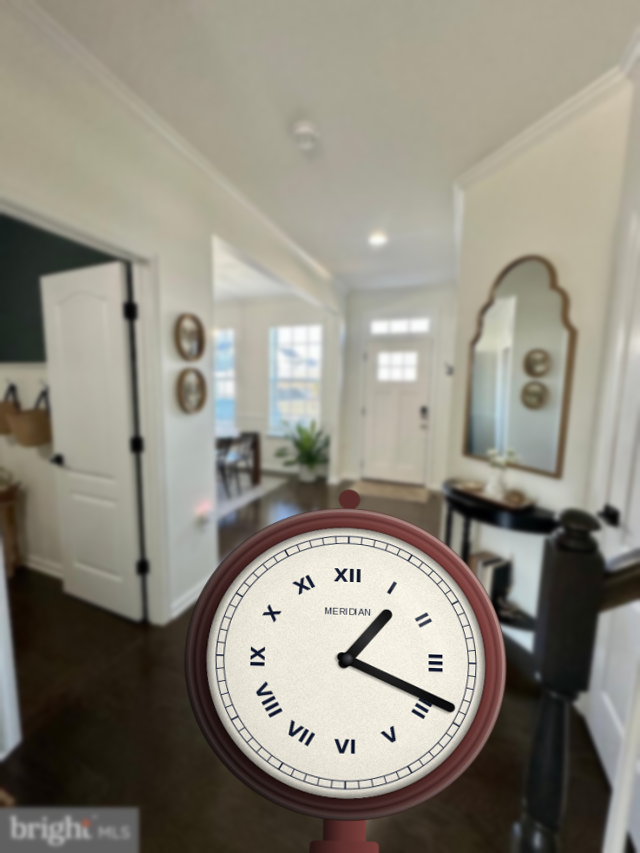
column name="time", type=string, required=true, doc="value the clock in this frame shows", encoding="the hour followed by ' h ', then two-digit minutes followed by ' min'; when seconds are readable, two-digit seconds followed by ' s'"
1 h 19 min
